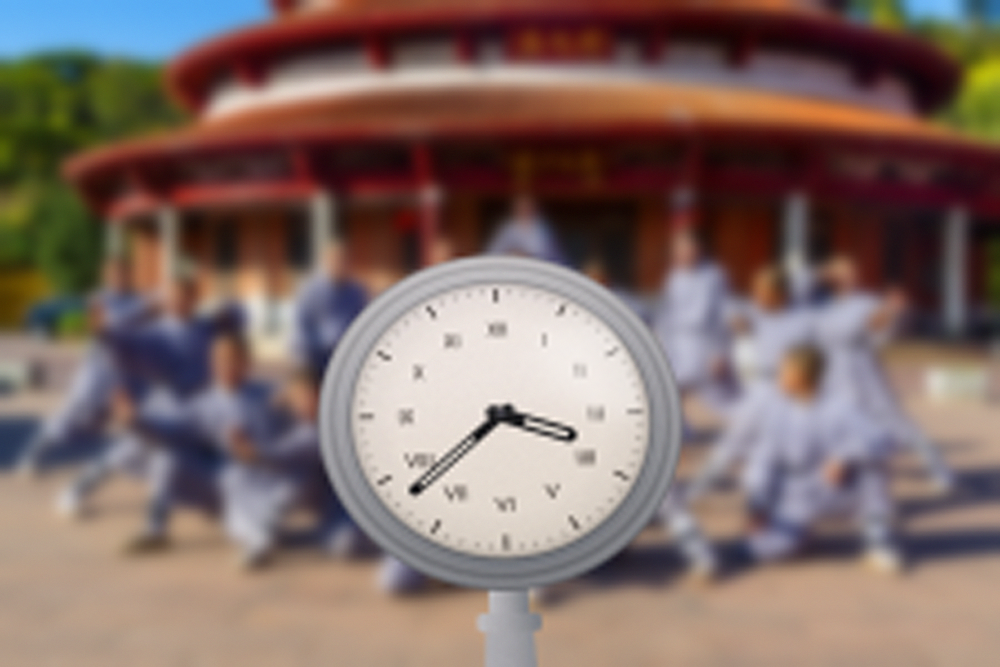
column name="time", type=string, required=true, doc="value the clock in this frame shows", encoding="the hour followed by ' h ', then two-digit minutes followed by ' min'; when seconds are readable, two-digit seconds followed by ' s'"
3 h 38 min
